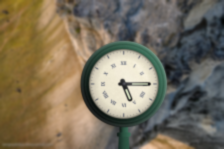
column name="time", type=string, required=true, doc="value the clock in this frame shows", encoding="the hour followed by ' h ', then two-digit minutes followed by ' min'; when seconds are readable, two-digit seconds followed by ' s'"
5 h 15 min
